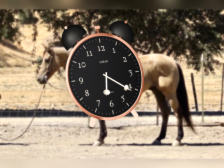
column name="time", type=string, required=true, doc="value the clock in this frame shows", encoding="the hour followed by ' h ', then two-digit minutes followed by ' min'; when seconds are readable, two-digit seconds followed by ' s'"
6 h 21 min
